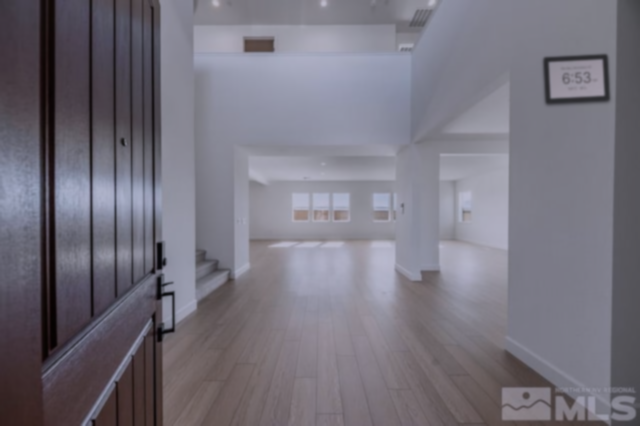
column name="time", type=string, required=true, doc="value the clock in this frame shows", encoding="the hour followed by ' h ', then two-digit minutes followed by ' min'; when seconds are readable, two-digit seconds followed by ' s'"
6 h 53 min
